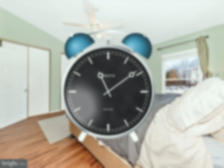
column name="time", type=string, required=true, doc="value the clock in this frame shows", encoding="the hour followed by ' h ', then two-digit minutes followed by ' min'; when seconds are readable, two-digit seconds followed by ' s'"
11 h 09 min
